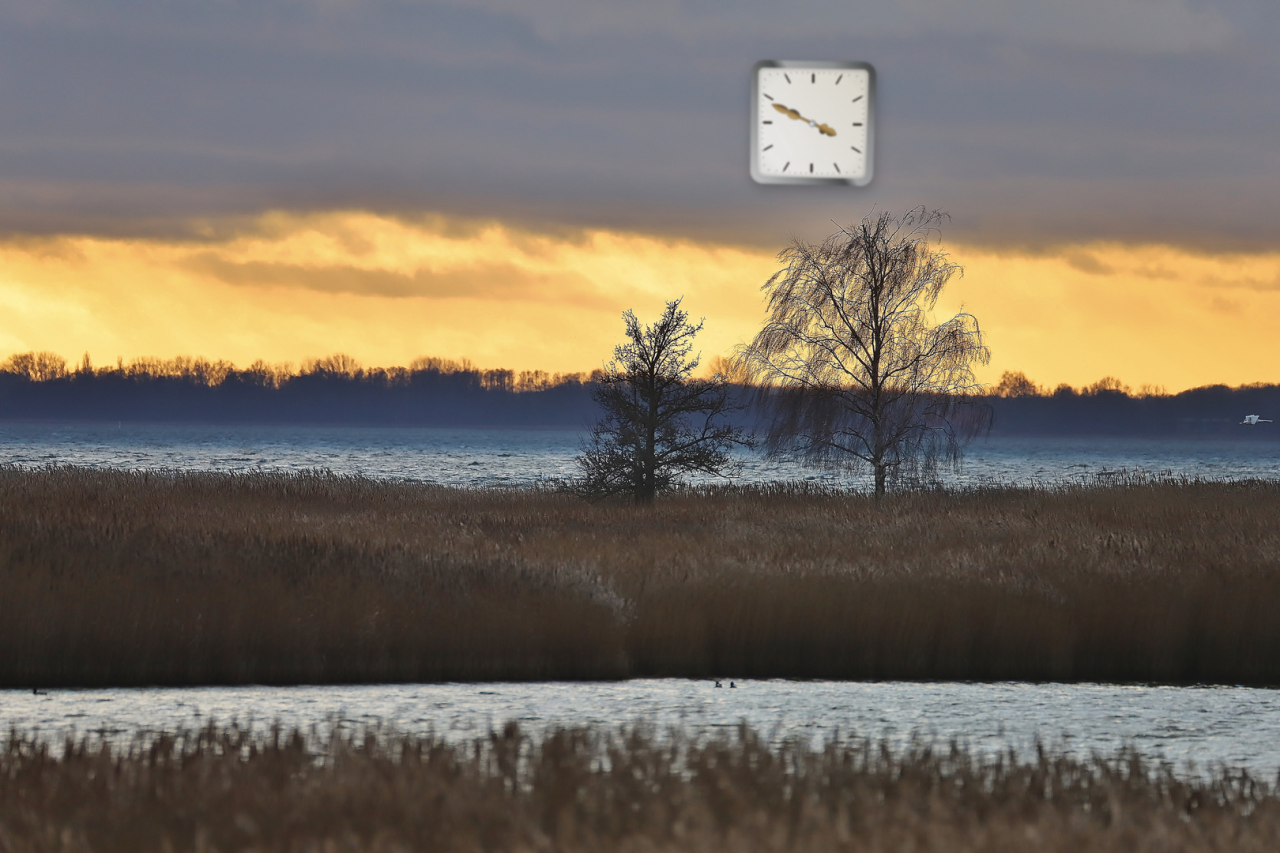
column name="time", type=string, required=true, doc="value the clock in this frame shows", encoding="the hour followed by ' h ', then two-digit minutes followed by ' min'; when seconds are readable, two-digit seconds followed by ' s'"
3 h 49 min
